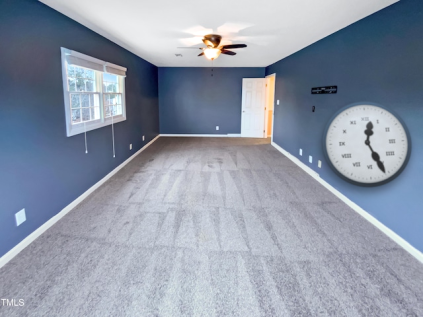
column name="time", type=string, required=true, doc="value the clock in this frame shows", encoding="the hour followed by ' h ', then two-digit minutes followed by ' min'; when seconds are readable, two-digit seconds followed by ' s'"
12 h 26 min
